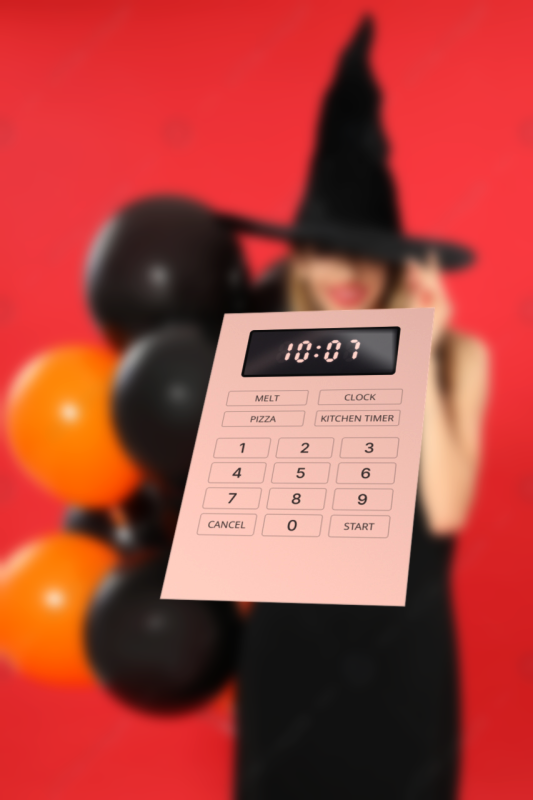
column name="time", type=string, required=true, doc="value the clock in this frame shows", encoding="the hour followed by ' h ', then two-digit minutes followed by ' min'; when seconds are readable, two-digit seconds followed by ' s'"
10 h 07 min
